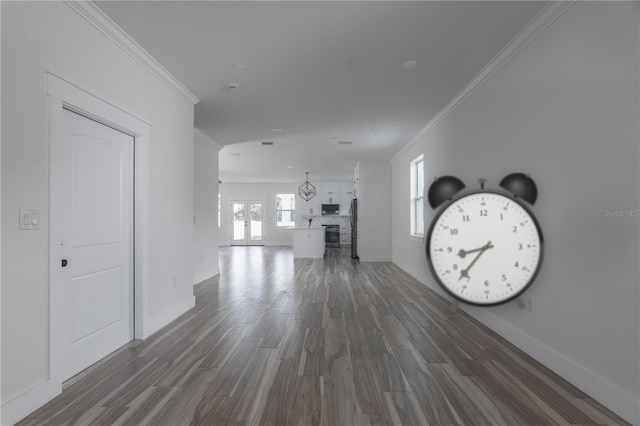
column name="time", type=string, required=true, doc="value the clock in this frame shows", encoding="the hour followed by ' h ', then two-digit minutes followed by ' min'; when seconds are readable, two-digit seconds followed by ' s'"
8 h 37 min
